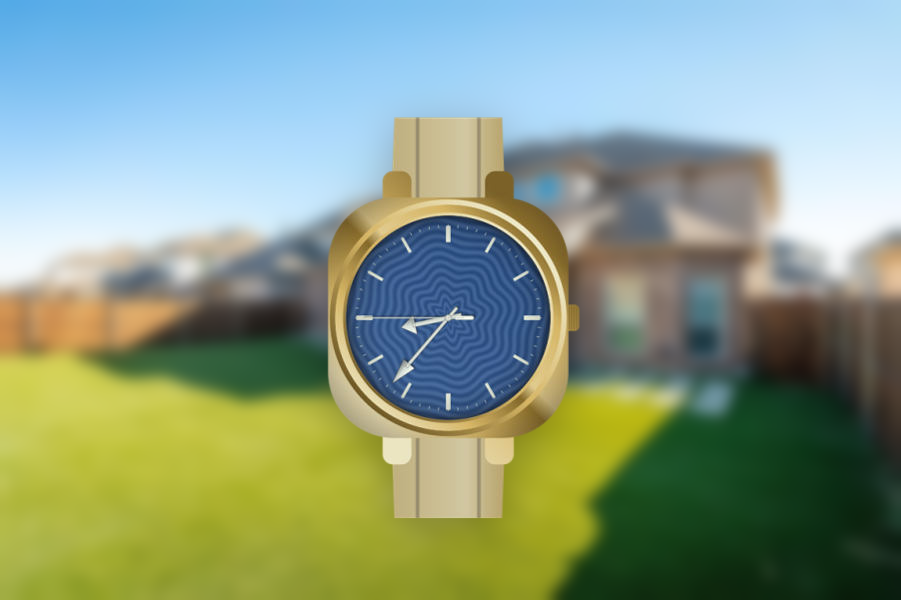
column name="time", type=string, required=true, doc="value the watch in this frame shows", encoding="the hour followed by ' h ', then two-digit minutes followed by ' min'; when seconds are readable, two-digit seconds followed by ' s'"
8 h 36 min 45 s
